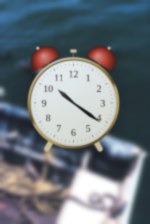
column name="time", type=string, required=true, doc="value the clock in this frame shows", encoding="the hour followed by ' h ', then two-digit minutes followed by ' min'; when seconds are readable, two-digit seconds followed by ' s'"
10 h 21 min
